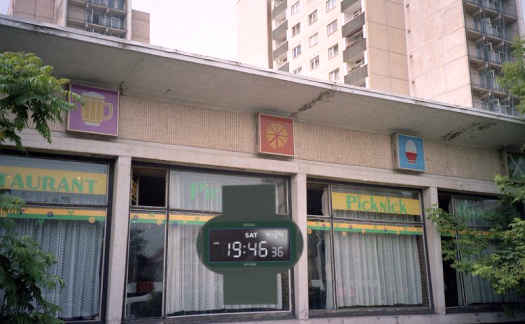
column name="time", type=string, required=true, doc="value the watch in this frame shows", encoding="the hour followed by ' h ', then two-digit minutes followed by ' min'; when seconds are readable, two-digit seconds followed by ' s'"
19 h 46 min 36 s
